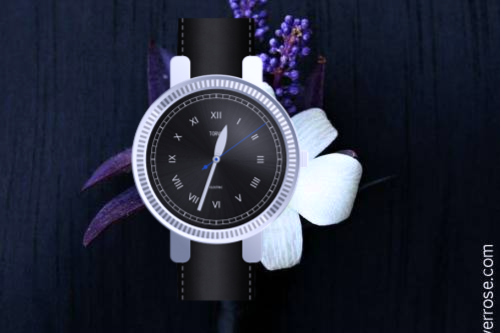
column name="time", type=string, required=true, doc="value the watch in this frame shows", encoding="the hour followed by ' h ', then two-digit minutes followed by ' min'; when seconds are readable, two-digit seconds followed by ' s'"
12 h 33 min 09 s
